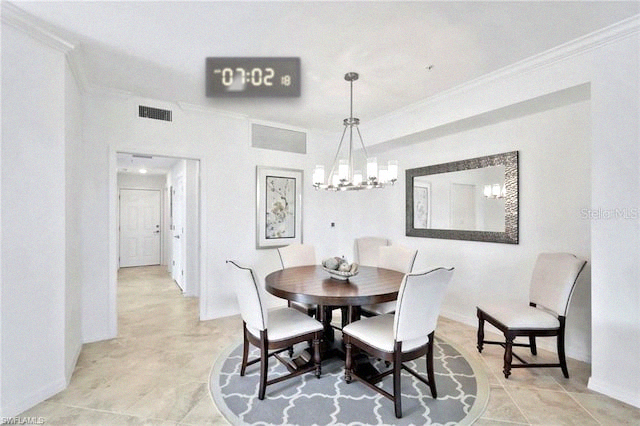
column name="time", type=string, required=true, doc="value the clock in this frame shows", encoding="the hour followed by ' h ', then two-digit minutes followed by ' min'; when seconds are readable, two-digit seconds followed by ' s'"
7 h 02 min
